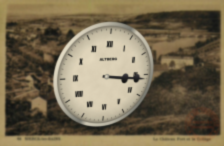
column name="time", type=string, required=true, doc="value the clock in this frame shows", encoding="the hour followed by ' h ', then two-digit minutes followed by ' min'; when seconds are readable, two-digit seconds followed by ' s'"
3 h 16 min
